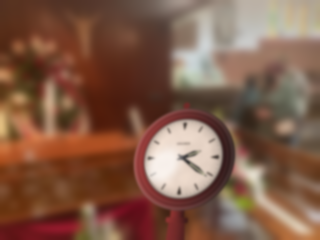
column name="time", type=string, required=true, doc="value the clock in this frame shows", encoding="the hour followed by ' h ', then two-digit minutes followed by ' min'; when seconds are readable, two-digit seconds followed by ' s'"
2 h 21 min
